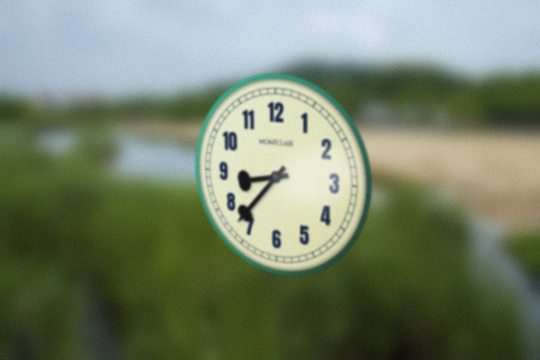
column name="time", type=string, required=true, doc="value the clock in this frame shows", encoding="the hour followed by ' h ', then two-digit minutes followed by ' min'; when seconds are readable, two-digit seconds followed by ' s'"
8 h 37 min
